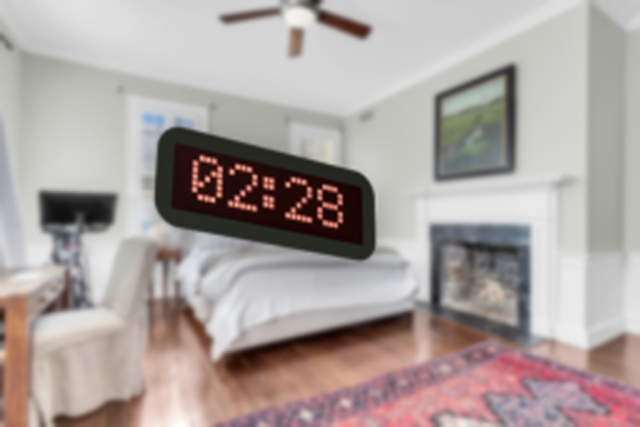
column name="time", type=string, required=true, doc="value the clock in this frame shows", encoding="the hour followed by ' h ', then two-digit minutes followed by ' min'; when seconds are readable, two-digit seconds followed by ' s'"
2 h 28 min
